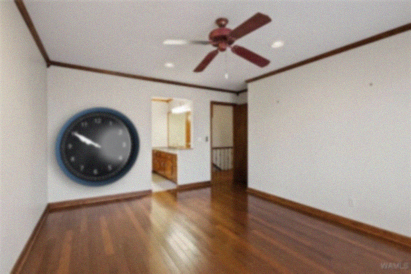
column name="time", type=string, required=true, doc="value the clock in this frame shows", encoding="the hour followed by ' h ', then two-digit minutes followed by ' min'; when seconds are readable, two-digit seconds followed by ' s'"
9 h 50 min
